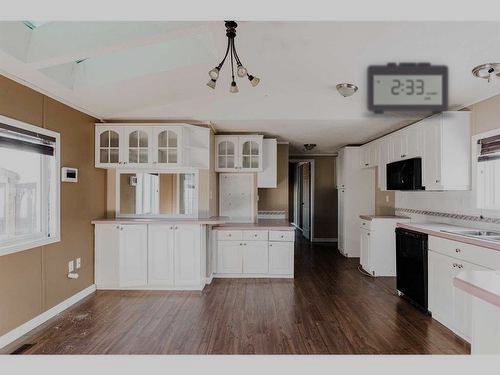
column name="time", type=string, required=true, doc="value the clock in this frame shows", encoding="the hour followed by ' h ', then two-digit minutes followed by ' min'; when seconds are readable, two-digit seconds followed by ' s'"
2 h 33 min
